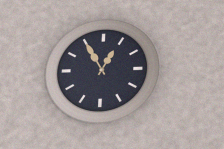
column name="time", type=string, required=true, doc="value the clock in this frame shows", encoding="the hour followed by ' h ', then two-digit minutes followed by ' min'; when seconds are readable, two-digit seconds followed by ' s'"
12 h 55 min
